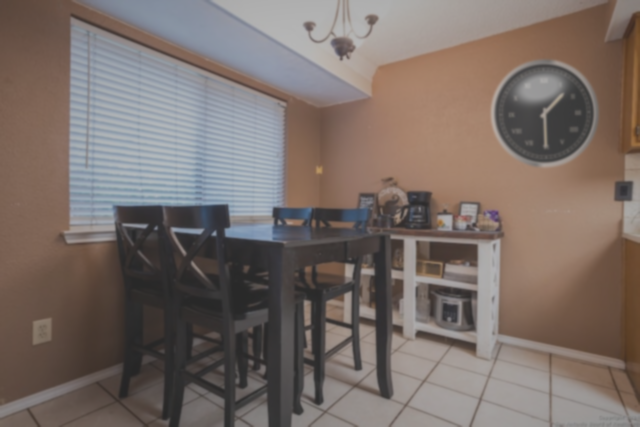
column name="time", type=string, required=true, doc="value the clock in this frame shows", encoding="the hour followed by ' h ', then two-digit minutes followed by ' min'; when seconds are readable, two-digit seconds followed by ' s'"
1 h 30 min
